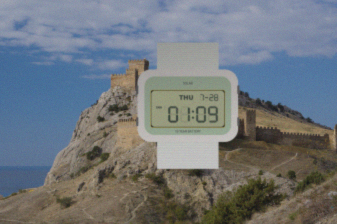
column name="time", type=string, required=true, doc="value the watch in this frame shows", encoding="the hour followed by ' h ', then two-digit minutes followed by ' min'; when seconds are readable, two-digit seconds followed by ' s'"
1 h 09 min
